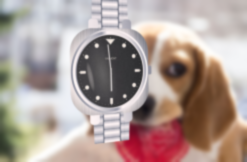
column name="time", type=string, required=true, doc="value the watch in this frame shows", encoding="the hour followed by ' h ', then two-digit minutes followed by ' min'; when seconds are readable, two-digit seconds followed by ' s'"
5 h 59 min
